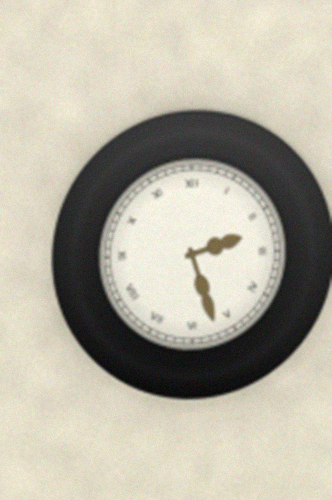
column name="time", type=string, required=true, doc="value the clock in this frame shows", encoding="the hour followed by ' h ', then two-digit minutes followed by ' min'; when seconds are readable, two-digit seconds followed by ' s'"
2 h 27 min
